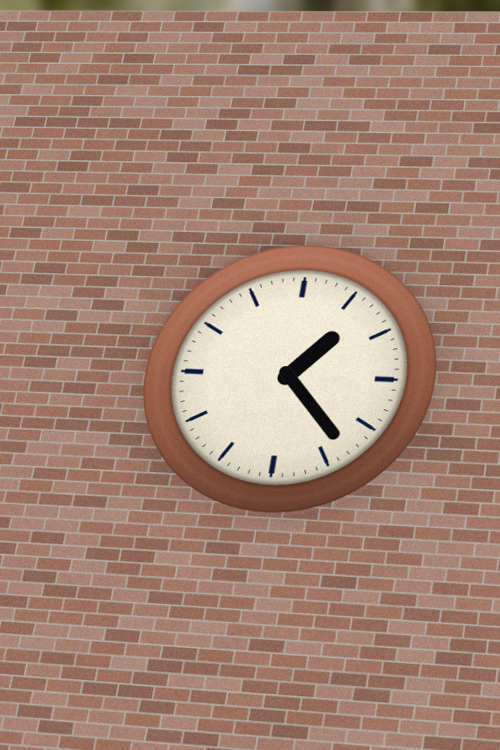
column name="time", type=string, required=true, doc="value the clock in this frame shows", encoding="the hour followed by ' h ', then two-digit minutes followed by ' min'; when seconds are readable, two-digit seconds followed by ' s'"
1 h 23 min
